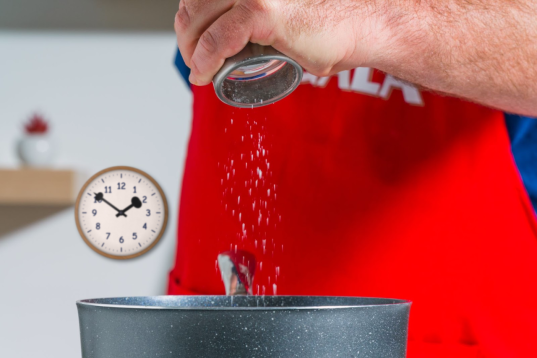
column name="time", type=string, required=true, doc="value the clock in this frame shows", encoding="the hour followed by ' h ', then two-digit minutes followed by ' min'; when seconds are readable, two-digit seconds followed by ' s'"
1 h 51 min
